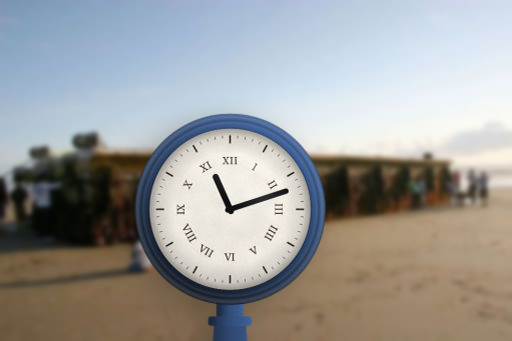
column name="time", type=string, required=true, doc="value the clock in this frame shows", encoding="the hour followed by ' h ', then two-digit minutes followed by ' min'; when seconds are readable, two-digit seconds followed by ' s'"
11 h 12 min
